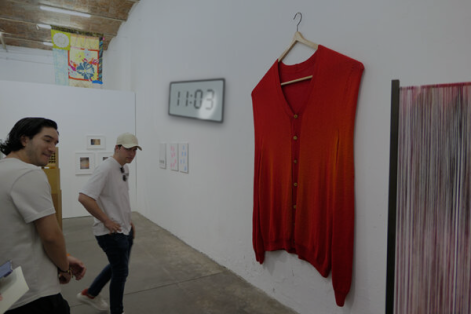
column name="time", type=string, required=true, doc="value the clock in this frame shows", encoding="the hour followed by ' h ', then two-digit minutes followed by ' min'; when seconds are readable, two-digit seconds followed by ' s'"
11 h 03 min
